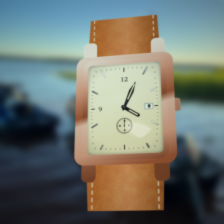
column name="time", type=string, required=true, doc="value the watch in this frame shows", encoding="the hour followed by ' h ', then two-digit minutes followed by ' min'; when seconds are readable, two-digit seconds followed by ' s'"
4 h 04 min
